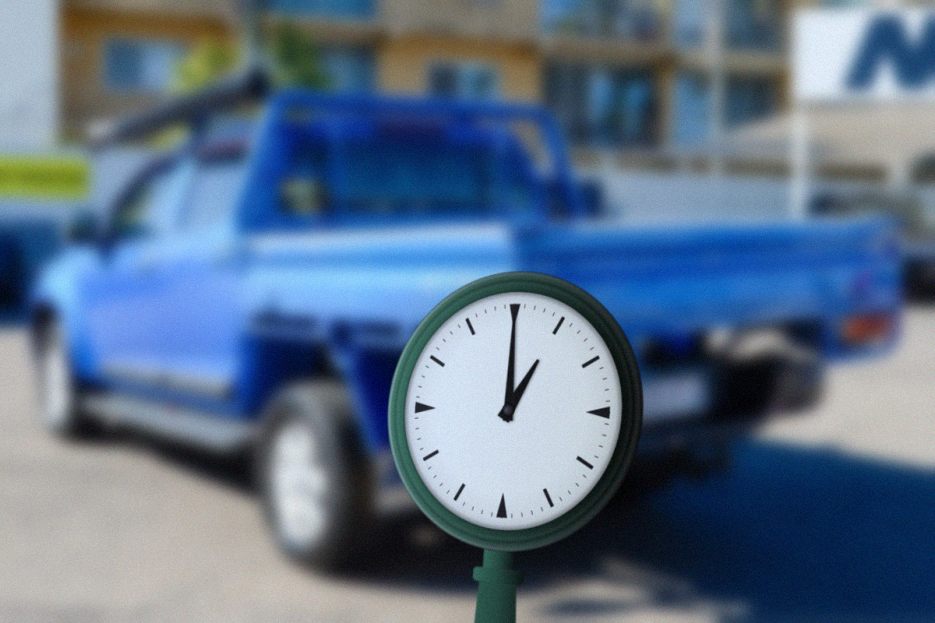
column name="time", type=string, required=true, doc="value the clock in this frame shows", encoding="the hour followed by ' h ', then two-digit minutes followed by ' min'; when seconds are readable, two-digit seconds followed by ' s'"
1 h 00 min
